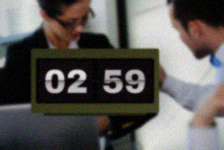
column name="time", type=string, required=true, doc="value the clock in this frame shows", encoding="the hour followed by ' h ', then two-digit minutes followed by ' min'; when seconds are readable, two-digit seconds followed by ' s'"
2 h 59 min
